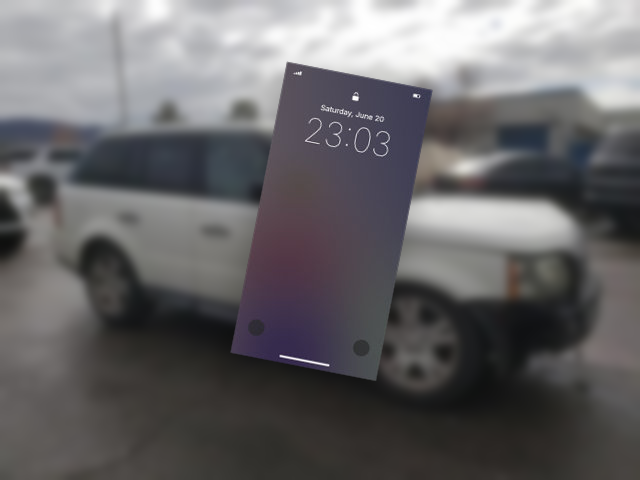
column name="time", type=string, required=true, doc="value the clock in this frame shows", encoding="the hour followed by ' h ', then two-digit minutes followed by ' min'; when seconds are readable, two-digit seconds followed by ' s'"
23 h 03 min
